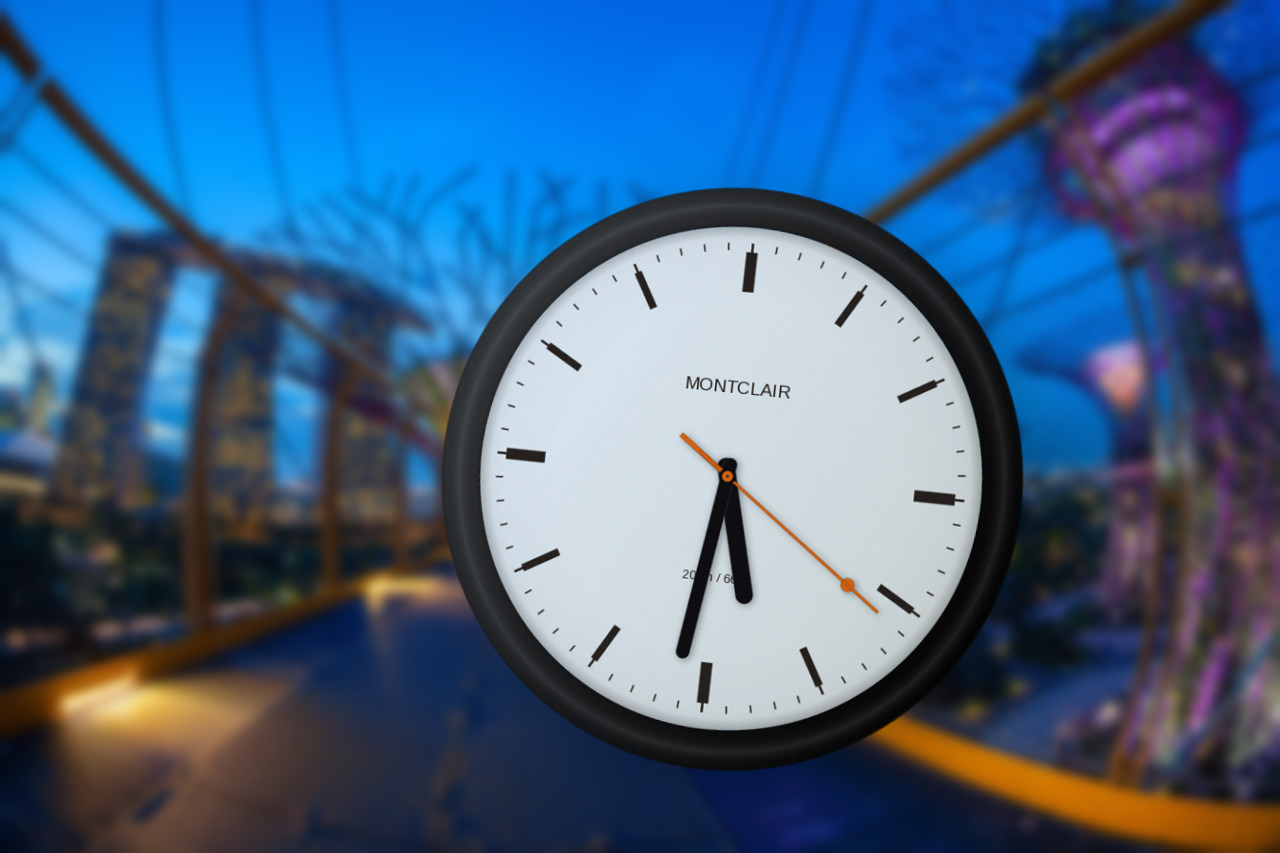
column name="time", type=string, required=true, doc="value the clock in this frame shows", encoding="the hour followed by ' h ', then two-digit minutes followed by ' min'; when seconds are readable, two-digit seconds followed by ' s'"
5 h 31 min 21 s
